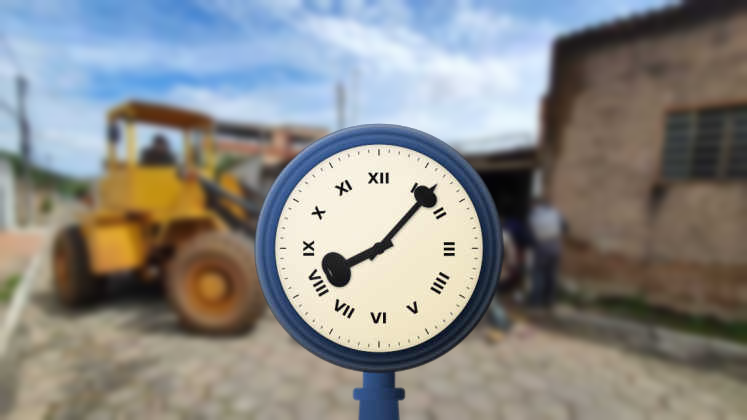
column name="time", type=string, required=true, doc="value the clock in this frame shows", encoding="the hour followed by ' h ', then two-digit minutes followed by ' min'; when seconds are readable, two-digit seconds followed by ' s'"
8 h 07 min
